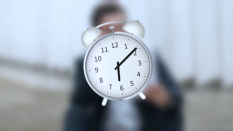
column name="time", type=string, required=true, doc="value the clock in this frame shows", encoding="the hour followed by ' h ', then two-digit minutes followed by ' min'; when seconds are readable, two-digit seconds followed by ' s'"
6 h 09 min
